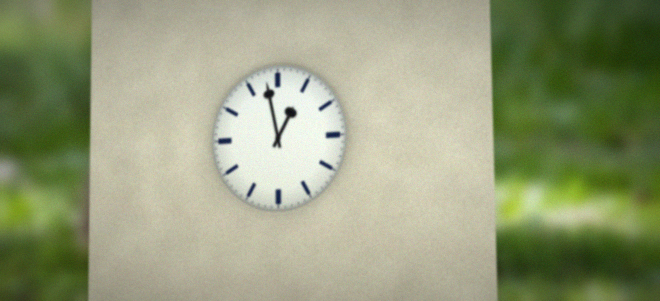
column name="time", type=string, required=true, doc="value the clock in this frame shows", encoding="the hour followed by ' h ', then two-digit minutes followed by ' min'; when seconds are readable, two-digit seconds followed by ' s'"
12 h 58 min
